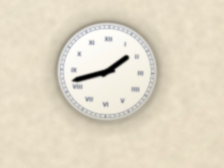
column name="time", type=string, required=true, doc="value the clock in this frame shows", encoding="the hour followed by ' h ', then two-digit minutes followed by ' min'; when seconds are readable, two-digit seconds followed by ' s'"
1 h 42 min
